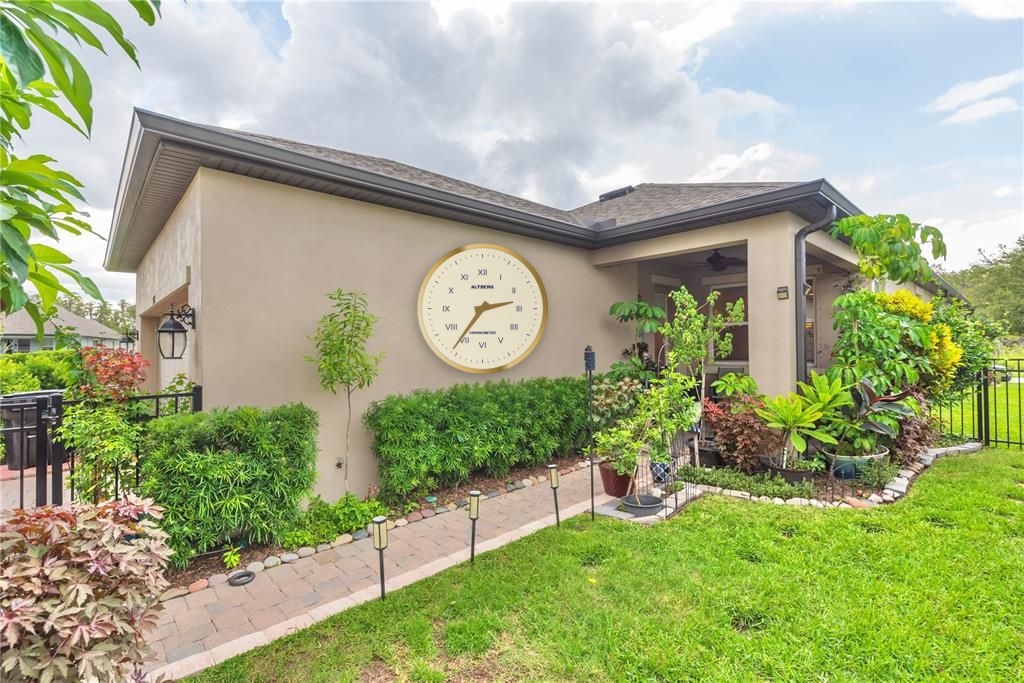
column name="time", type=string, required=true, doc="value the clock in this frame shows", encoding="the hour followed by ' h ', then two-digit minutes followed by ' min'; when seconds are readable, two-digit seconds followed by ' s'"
2 h 36 min
